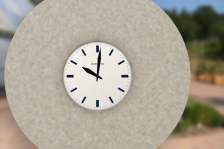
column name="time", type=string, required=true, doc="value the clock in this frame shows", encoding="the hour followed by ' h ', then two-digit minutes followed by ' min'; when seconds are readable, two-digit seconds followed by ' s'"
10 h 01 min
